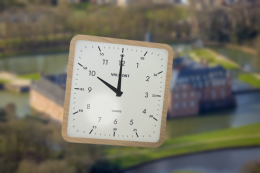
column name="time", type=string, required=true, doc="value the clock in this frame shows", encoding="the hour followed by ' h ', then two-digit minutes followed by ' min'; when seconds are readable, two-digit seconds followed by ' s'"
10 h 00 min
